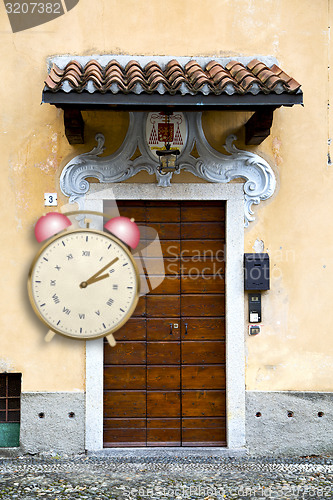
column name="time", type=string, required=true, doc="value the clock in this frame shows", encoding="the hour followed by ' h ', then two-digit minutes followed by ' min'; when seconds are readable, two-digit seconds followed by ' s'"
2 h 08 min
